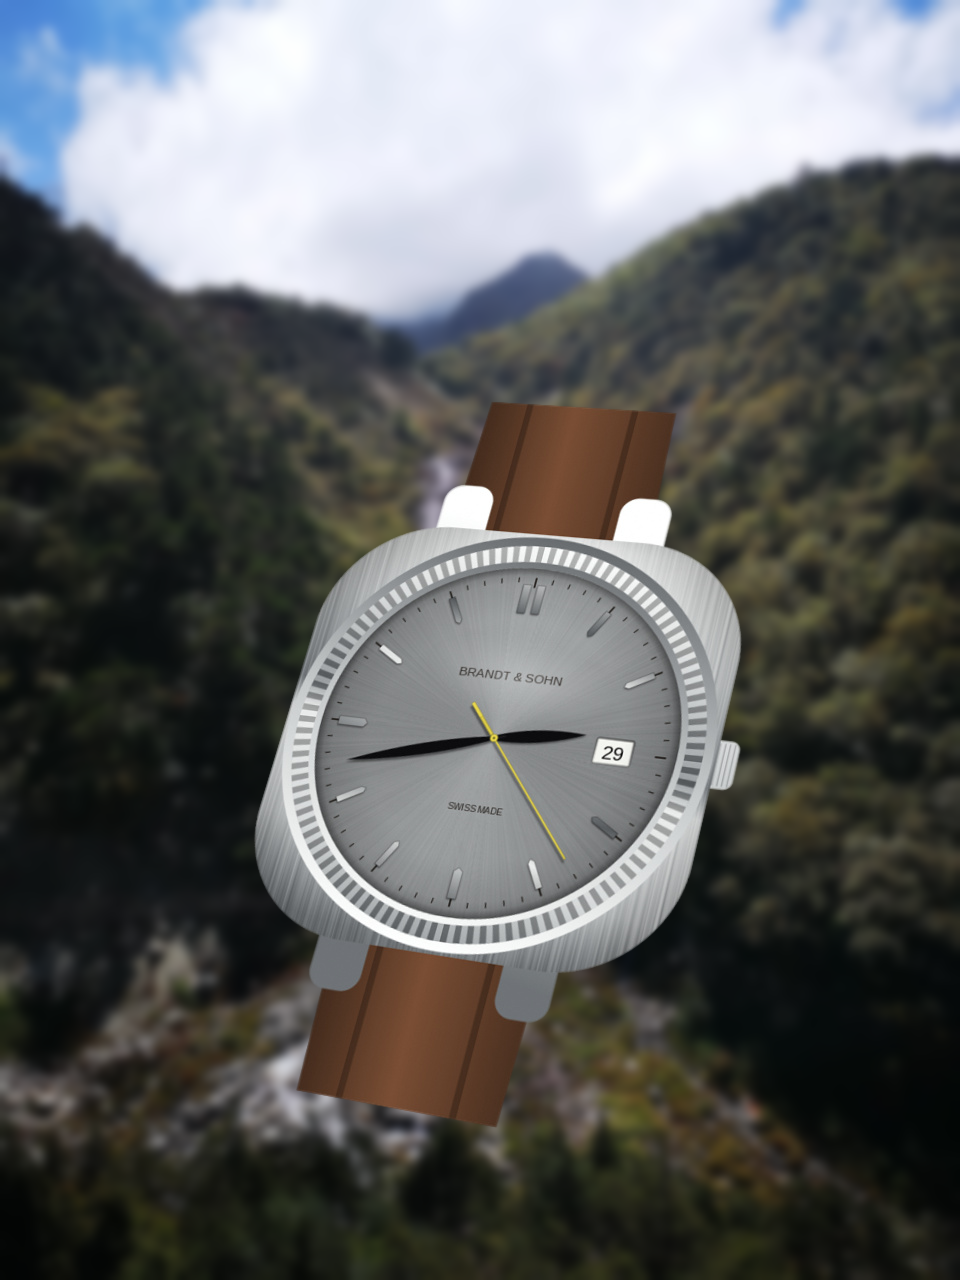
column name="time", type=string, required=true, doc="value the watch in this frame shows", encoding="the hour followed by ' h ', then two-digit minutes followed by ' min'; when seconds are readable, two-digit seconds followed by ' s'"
2 h 42 min 23 s
